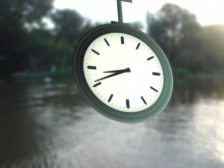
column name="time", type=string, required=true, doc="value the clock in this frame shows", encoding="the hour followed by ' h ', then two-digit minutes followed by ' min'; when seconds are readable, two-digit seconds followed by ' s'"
8 h 41 min
